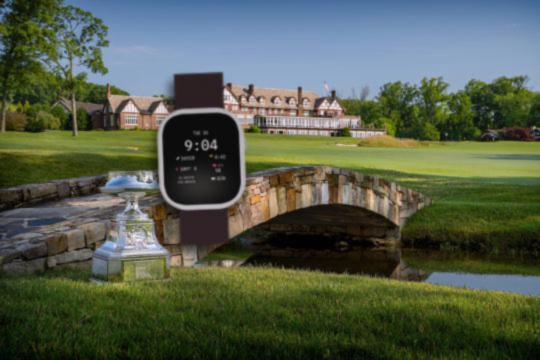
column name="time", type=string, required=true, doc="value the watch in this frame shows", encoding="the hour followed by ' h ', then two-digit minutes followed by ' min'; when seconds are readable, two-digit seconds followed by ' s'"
9 h 04 min
